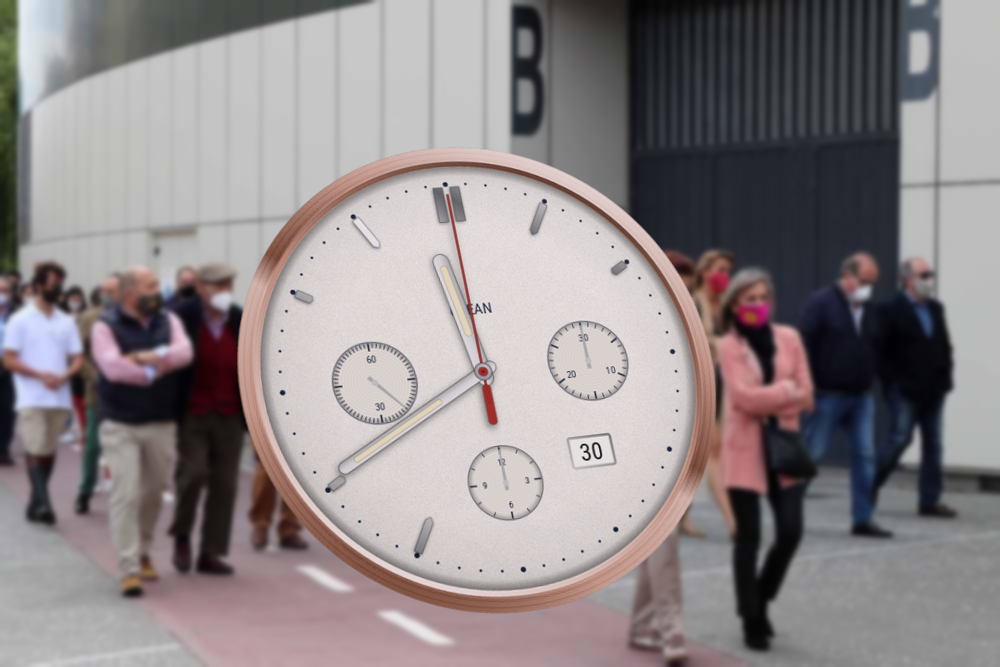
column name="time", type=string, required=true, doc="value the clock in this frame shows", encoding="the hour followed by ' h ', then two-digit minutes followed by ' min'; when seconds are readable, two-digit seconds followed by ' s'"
11 h 40 min 23 s
